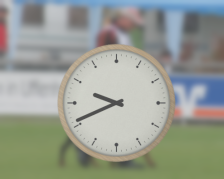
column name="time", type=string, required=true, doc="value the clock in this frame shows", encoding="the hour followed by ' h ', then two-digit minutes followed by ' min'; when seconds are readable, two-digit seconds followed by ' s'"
9 h 41 min
